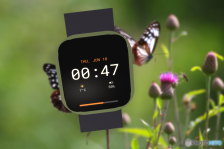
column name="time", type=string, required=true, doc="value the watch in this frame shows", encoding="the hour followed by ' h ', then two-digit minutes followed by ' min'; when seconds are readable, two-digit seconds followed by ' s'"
0 h 47 min
